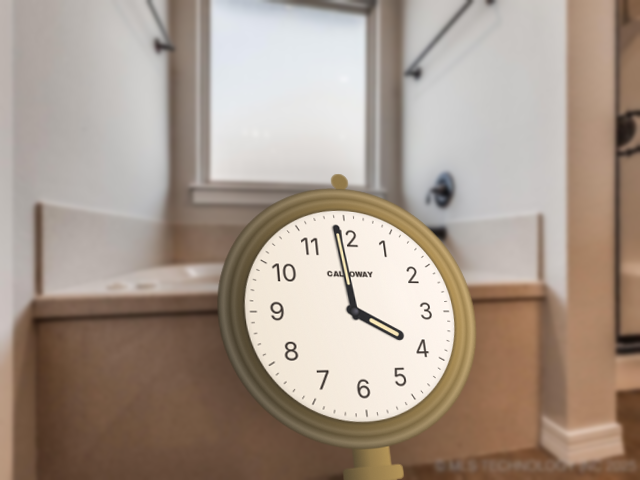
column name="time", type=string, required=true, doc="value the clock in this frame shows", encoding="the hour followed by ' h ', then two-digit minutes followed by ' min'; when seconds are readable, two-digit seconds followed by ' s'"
3 h 59 min
